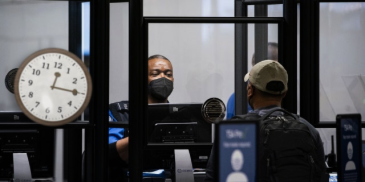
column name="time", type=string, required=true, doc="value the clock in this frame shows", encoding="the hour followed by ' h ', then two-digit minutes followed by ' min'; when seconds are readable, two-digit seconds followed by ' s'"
12 h 15 min
